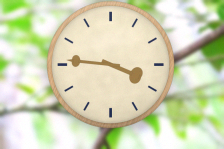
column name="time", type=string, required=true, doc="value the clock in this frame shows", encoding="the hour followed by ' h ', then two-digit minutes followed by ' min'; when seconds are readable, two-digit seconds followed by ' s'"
3 h 46 min
